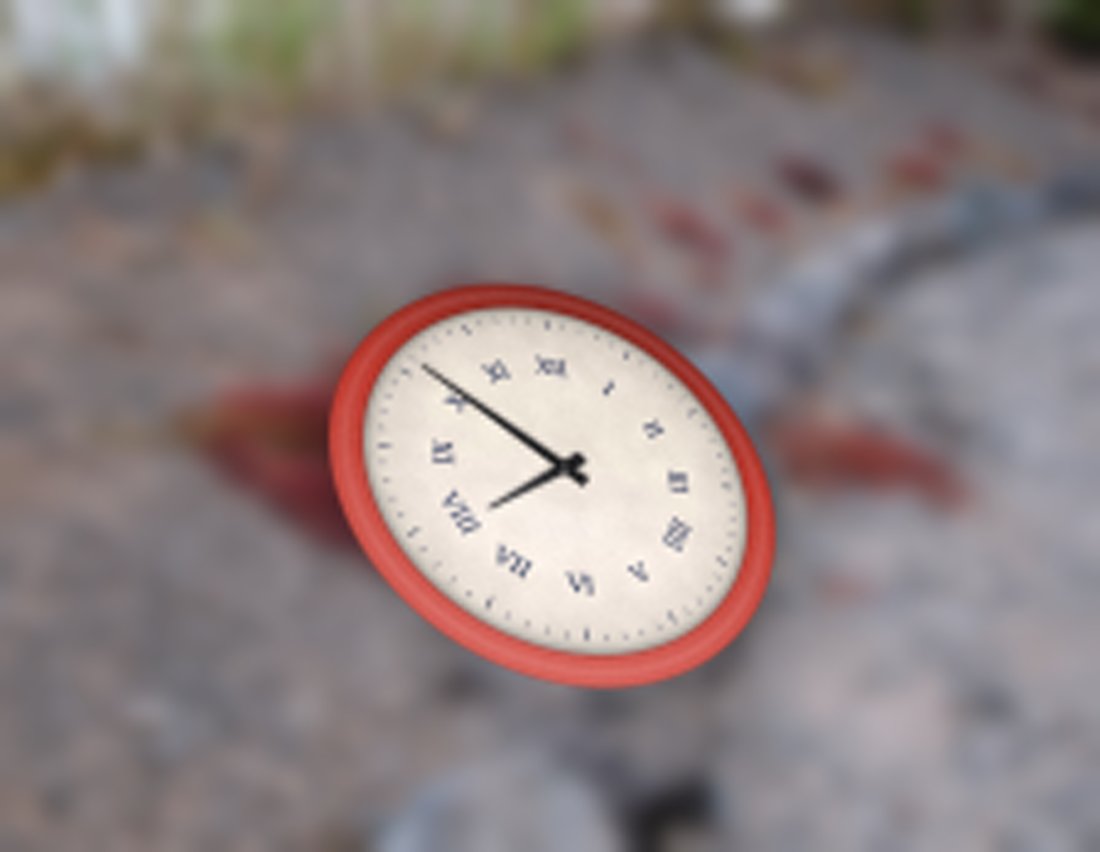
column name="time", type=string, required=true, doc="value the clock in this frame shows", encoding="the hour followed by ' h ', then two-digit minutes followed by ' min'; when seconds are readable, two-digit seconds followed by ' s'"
7 h 51 min
